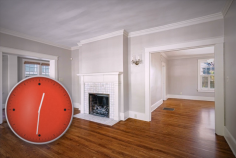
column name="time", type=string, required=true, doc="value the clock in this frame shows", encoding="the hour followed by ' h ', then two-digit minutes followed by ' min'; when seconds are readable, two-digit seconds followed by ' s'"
12 h 31 min
